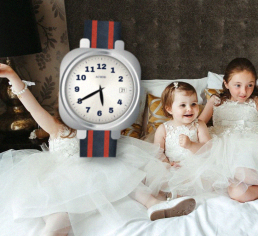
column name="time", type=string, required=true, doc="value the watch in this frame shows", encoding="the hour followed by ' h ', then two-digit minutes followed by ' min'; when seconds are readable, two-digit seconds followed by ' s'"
5 h 40 min
